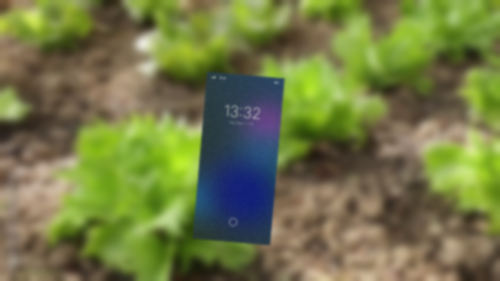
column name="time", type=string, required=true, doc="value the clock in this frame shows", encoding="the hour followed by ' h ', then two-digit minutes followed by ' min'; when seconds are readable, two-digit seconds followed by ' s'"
13 h 32 min
